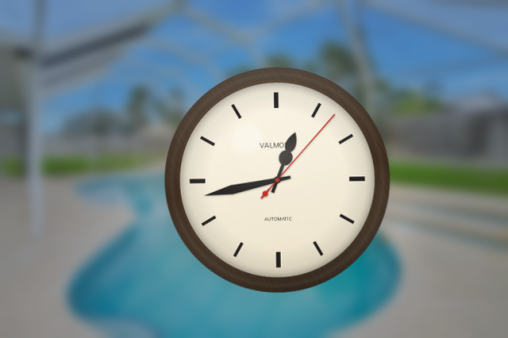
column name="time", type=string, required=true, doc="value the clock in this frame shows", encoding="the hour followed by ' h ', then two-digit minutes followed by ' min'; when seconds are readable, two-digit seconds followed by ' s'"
12 h 43 min 07 s
